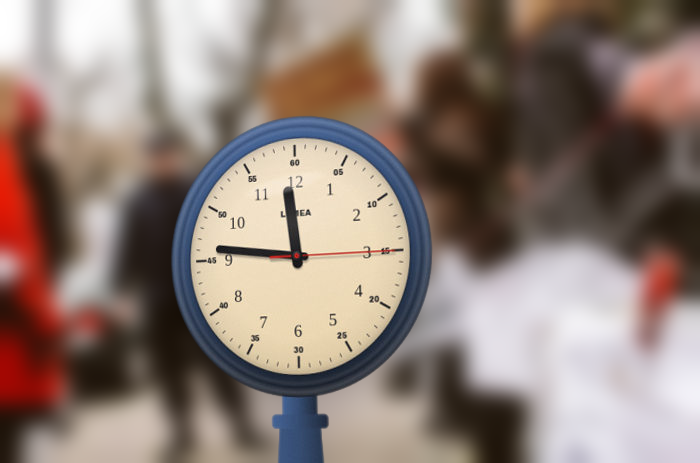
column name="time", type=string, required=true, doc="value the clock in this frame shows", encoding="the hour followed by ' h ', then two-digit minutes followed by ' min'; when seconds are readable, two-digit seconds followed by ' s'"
11 h 46 min 15 s
